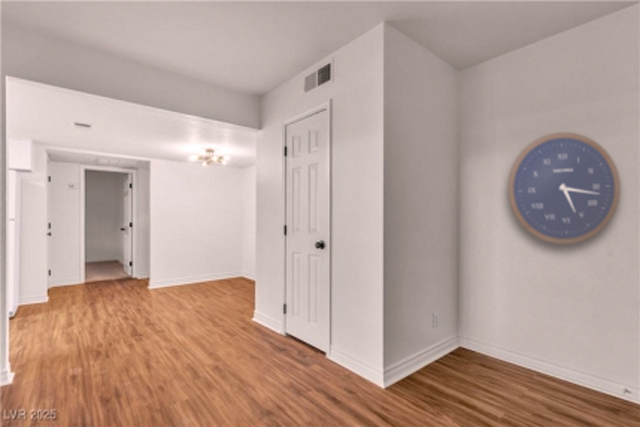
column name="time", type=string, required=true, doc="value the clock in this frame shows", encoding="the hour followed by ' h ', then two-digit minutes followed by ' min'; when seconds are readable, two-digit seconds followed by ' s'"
5 h 17 min
